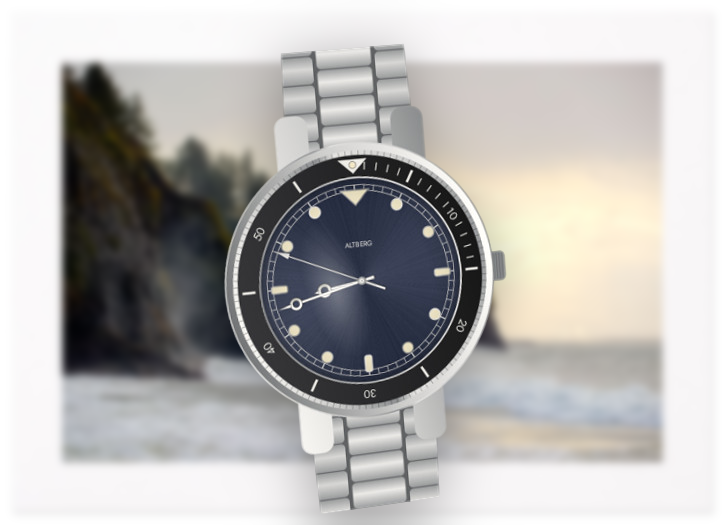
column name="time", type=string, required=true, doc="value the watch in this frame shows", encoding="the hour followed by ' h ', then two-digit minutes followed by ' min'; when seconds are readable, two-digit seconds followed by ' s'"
8 h 42 min 49 s
